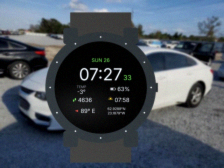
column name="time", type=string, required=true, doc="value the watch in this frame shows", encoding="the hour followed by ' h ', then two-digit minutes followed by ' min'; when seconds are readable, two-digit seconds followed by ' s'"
7 h 27 min
